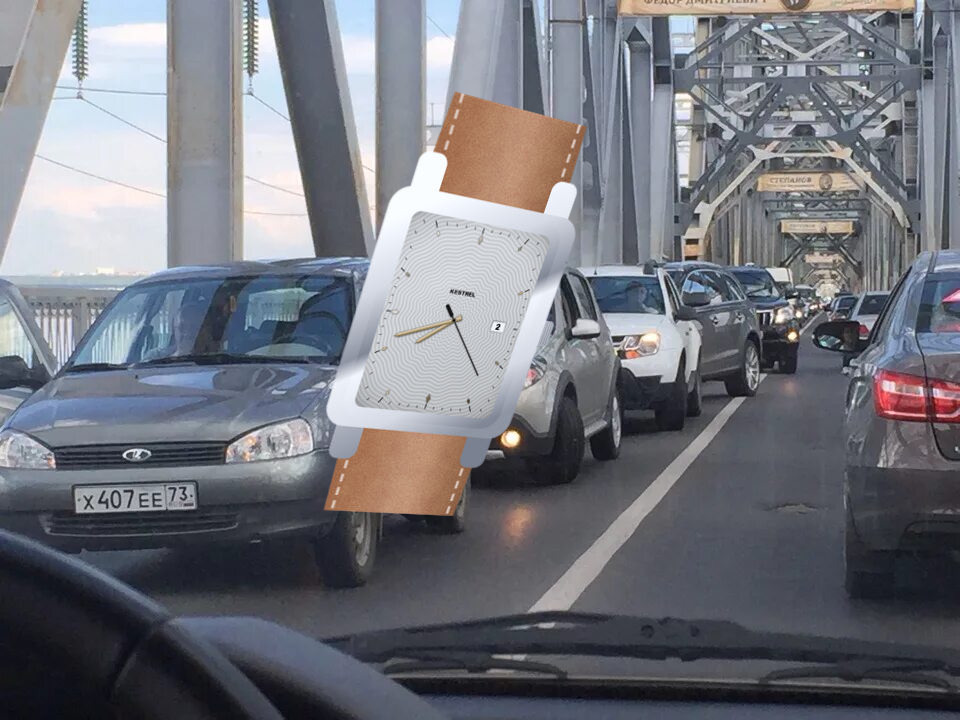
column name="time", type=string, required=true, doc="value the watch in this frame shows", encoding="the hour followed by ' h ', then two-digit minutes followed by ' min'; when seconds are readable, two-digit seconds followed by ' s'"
7 h 41 min 23 s
